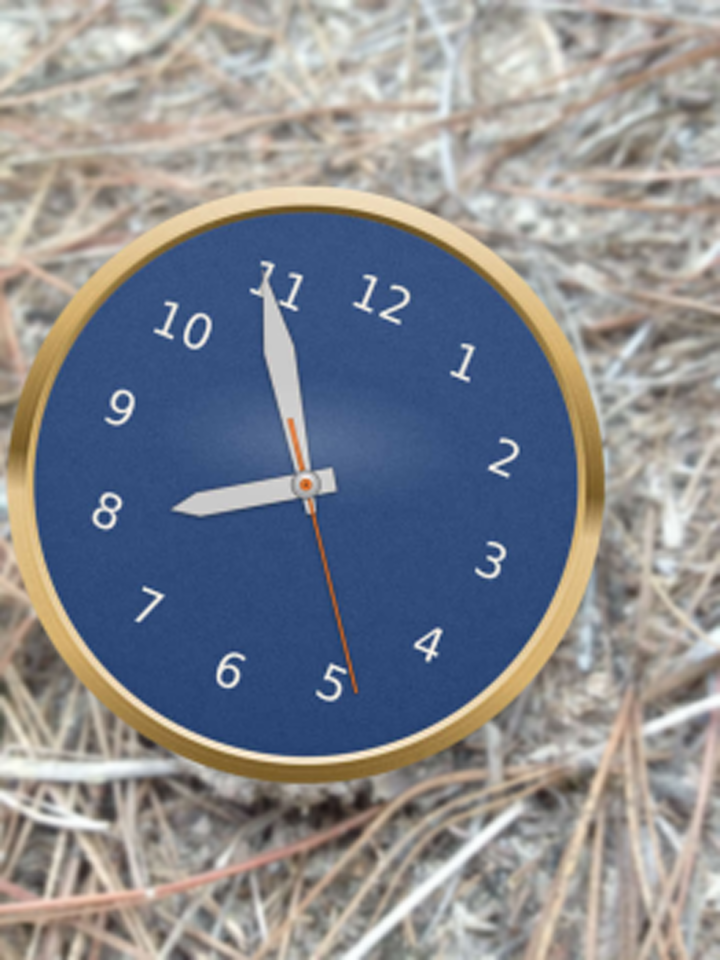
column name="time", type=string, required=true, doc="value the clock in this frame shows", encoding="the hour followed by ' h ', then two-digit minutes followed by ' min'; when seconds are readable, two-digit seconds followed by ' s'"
7 h 54 min 24 s
